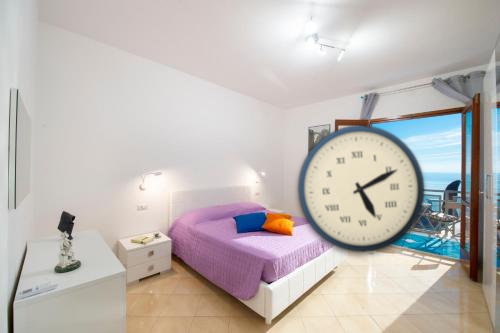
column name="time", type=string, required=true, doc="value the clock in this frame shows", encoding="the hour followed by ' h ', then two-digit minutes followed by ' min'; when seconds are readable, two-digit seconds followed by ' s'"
5 h 11 min
